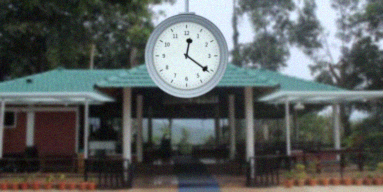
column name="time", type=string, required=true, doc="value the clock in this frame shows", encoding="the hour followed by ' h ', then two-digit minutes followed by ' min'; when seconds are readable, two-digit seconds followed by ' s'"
12 h 21 min
